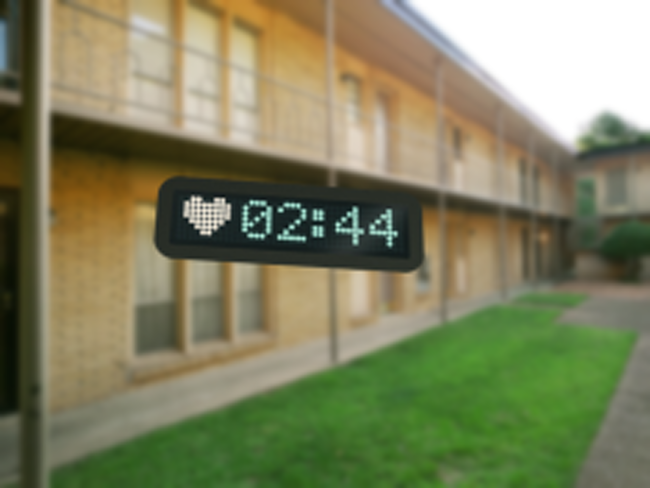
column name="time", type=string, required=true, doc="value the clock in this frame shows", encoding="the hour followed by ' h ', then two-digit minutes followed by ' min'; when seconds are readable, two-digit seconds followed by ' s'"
2 h 44 min
